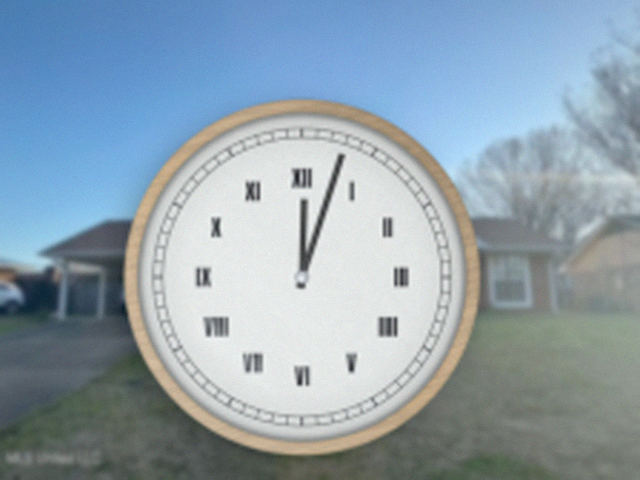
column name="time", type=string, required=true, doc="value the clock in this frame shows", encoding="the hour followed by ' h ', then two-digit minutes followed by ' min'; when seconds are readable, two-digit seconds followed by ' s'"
12 h 03 min
